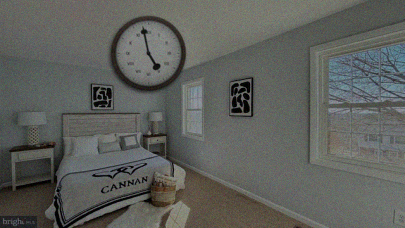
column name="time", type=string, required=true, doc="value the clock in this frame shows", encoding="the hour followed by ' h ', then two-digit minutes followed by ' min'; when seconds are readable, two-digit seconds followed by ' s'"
4 h 58 min
